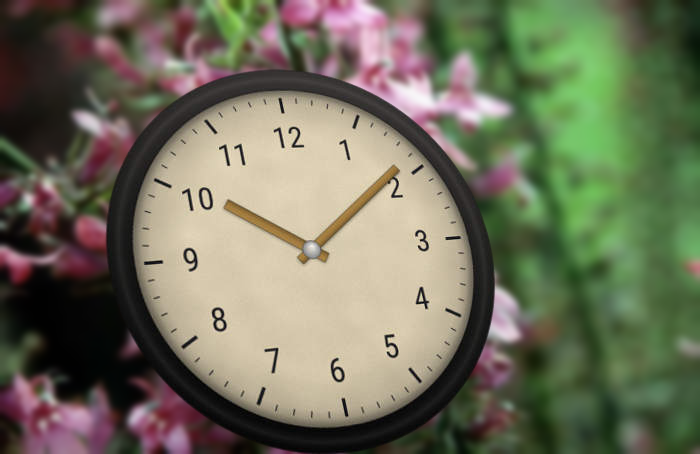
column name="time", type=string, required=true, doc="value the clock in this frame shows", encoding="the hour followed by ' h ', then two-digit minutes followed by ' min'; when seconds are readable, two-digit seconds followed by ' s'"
10 h 09 min
